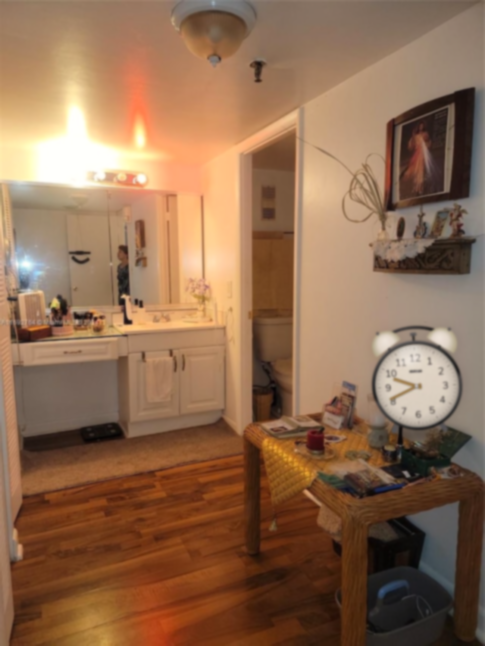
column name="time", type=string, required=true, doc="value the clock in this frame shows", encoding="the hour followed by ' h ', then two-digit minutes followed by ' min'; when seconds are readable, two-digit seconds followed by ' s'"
9 h 41 min
